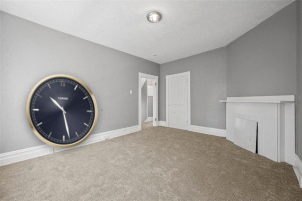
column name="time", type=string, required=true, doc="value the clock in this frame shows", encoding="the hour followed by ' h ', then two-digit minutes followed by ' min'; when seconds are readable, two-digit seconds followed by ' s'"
10 h 28 min
